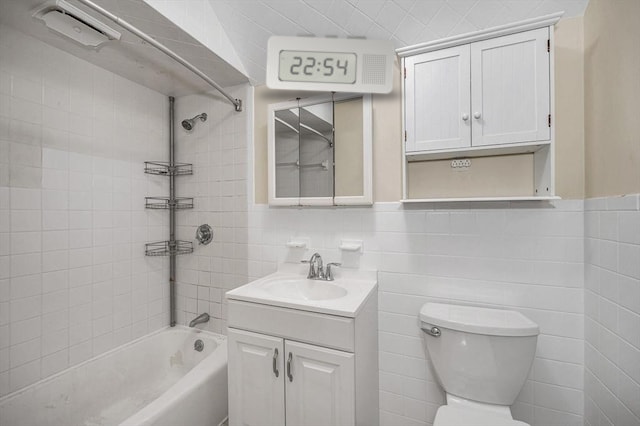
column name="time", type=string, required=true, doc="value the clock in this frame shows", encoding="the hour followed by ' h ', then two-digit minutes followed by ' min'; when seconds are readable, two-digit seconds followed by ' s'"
22 h 54 min
